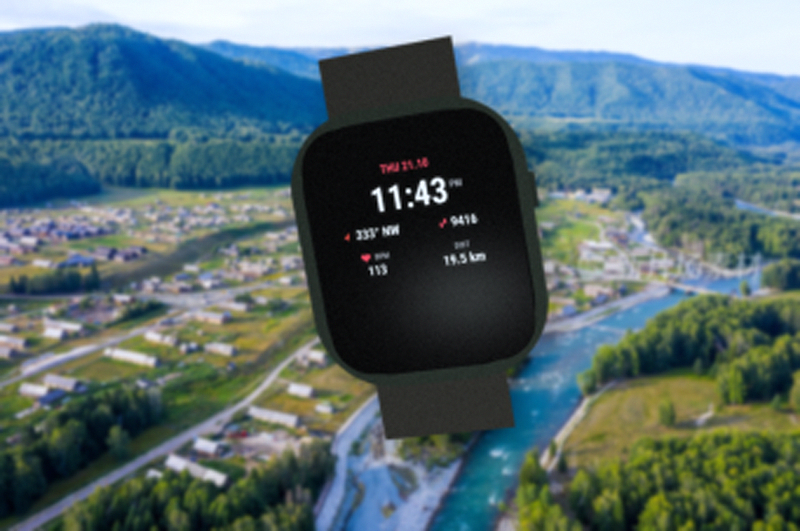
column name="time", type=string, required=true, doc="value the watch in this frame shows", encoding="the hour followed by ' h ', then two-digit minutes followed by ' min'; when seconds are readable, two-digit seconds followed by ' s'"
11 h 43 min
